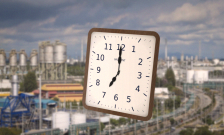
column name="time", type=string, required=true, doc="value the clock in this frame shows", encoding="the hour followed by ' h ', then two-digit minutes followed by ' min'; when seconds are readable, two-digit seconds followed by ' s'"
7 h 00 min
